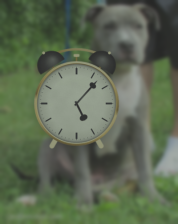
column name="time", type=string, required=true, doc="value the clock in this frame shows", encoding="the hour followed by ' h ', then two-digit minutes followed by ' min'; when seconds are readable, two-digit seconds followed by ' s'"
5 h 07 min
